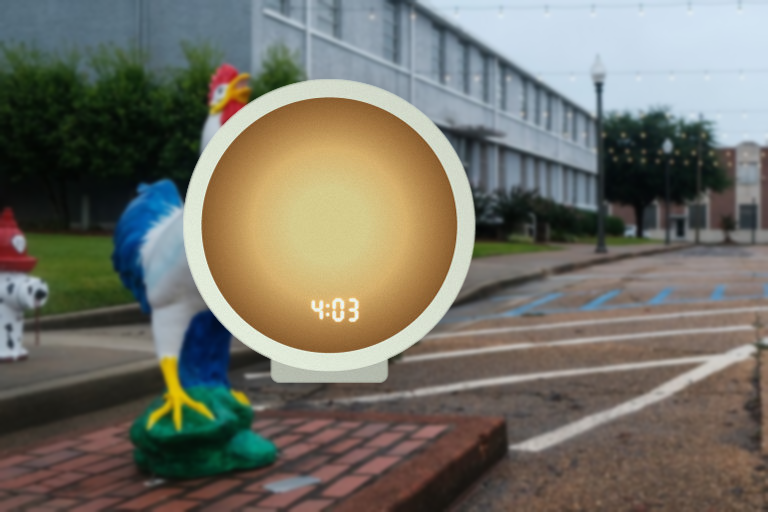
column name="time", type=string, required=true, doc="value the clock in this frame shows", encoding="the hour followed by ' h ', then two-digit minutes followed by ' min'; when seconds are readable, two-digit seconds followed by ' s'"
4 h 03 min
